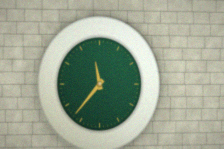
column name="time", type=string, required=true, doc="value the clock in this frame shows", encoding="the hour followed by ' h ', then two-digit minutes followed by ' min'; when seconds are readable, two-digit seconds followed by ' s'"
11 h 37 min
